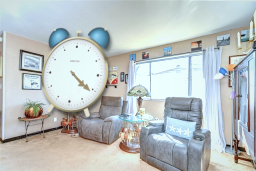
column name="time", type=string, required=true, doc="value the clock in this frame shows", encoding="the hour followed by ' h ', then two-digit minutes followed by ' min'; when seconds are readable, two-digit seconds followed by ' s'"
4 h 21 min
